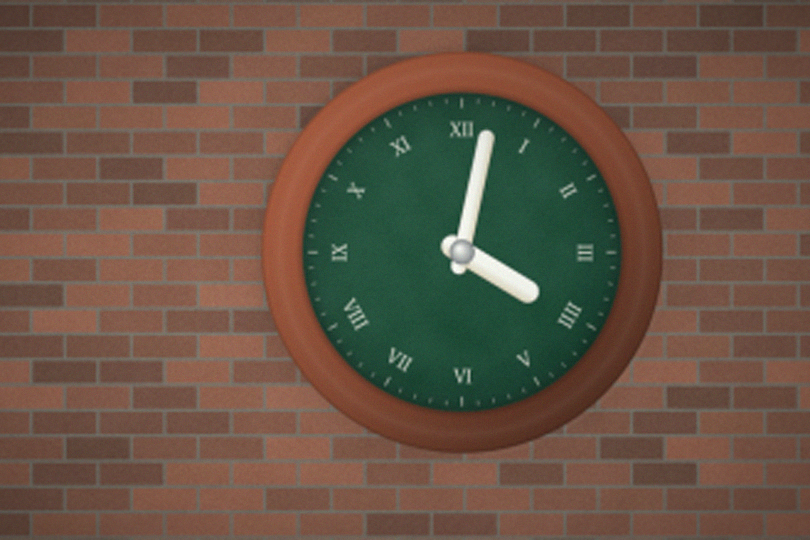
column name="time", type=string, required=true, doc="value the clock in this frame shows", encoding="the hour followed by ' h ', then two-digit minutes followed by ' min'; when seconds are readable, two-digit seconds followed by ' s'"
4 h 02 min
